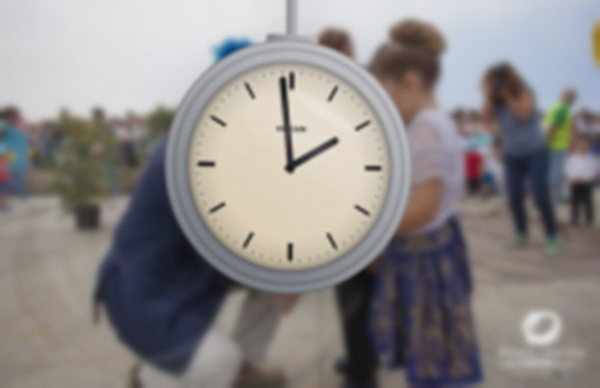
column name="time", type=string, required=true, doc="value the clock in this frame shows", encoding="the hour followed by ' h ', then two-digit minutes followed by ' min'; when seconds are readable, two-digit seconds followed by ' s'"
1 h 59 min
